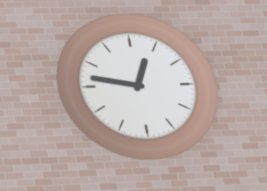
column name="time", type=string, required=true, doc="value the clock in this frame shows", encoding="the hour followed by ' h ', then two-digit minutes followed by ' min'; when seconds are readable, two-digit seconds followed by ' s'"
12 h 47 min
